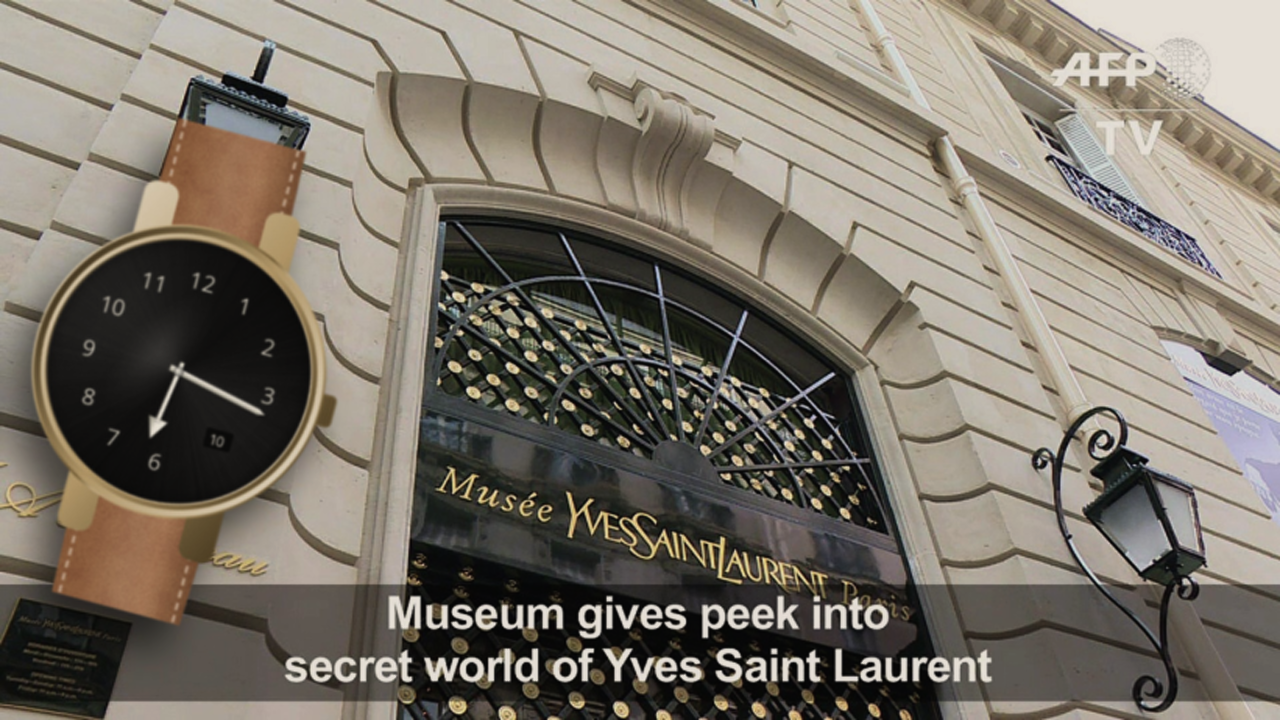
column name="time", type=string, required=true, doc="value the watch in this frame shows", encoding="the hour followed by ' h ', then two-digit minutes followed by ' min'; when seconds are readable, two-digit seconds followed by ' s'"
6 h 17 min
